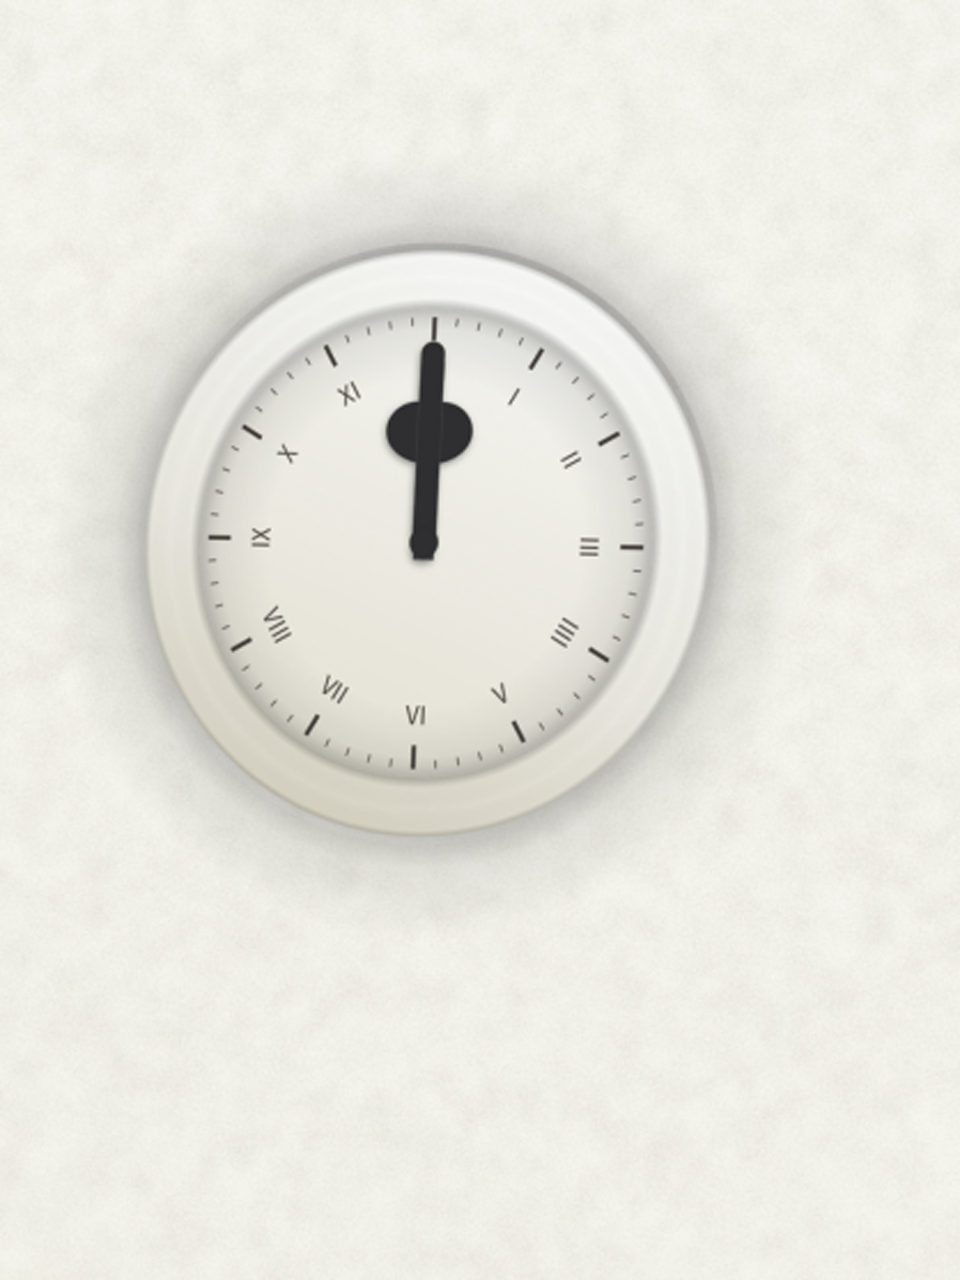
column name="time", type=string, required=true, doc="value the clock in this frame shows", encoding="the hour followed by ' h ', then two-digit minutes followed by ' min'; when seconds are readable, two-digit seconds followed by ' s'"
12 h 00 min
